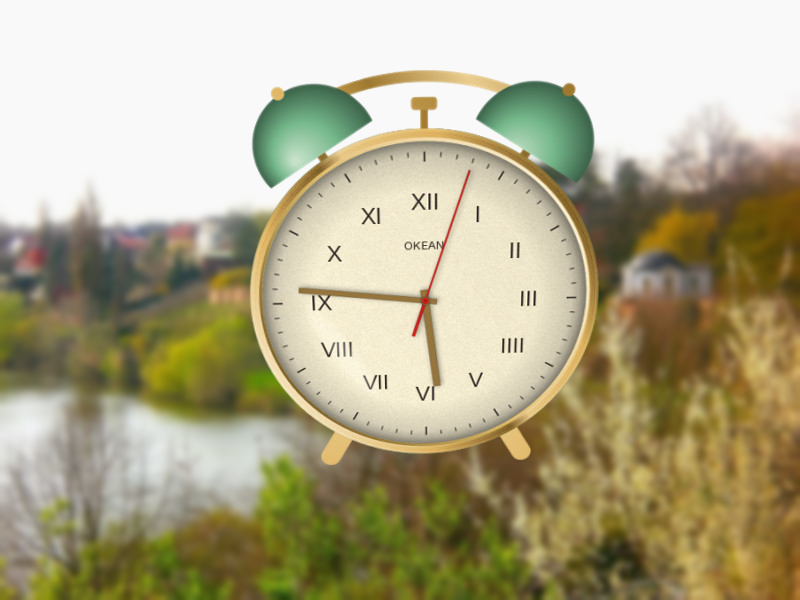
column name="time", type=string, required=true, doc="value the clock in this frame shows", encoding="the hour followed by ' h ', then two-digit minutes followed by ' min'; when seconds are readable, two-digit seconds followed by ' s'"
5 h 46 min 03 s
